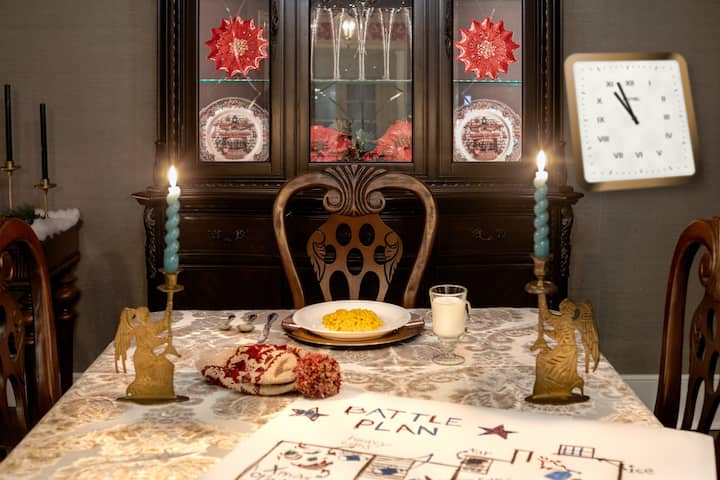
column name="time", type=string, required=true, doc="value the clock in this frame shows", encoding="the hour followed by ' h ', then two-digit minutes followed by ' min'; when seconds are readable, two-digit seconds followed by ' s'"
10 h 57 min
